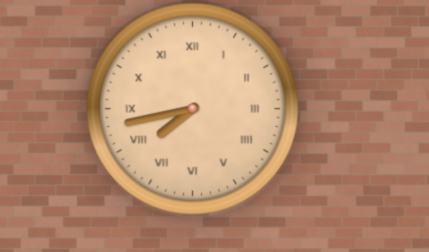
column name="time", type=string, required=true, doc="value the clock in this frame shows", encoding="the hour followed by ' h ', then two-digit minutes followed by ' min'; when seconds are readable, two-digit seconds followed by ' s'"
7 h 43 min
